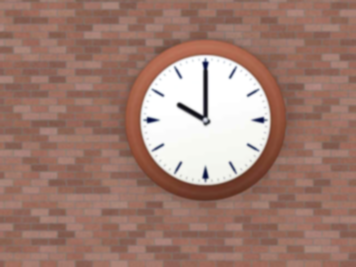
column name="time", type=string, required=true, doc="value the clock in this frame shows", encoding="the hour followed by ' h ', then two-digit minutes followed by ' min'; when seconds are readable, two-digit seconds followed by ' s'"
10 h 00 min
